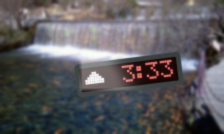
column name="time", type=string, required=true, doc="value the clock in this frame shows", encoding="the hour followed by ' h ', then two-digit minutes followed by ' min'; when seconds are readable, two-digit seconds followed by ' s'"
3 h 33 min
